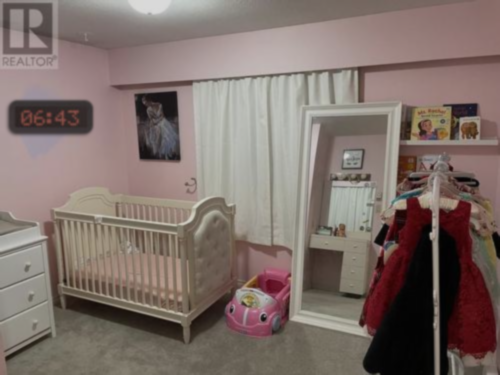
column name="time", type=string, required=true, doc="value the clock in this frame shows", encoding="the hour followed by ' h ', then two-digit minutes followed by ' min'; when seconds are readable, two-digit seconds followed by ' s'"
6 h 43 min
